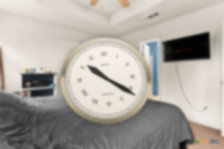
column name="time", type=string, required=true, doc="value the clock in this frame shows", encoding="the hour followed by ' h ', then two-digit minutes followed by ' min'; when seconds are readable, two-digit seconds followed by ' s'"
10 h 21 min
